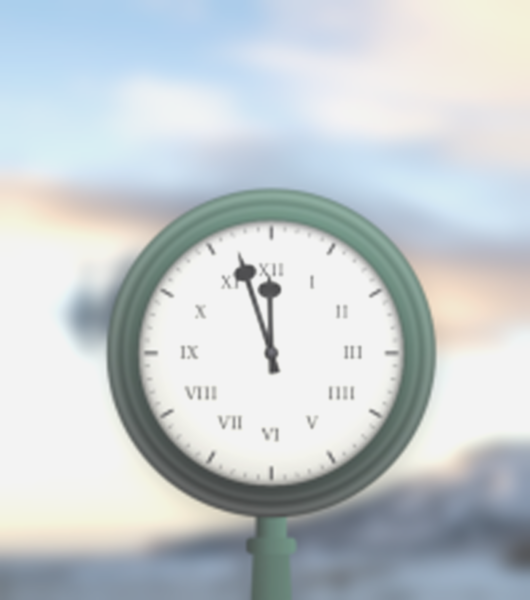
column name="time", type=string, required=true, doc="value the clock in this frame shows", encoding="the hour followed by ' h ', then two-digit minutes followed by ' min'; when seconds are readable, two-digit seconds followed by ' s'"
11 h 57 min
